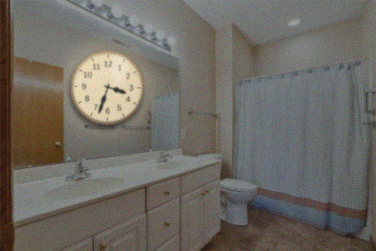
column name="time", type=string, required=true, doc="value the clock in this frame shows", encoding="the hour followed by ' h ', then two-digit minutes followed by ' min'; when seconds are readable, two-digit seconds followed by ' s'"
3 h 33 min
